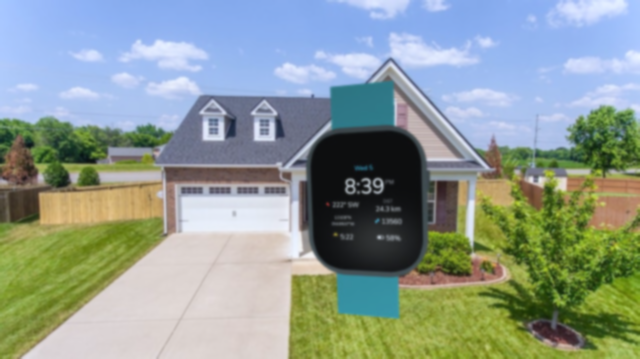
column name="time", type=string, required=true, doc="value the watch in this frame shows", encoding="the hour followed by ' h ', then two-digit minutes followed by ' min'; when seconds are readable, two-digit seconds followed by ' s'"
8 h 39 min
